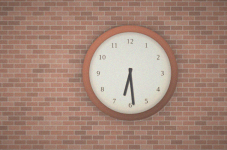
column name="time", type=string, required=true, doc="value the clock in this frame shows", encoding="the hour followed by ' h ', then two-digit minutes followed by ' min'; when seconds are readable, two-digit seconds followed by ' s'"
6 h 29 min
